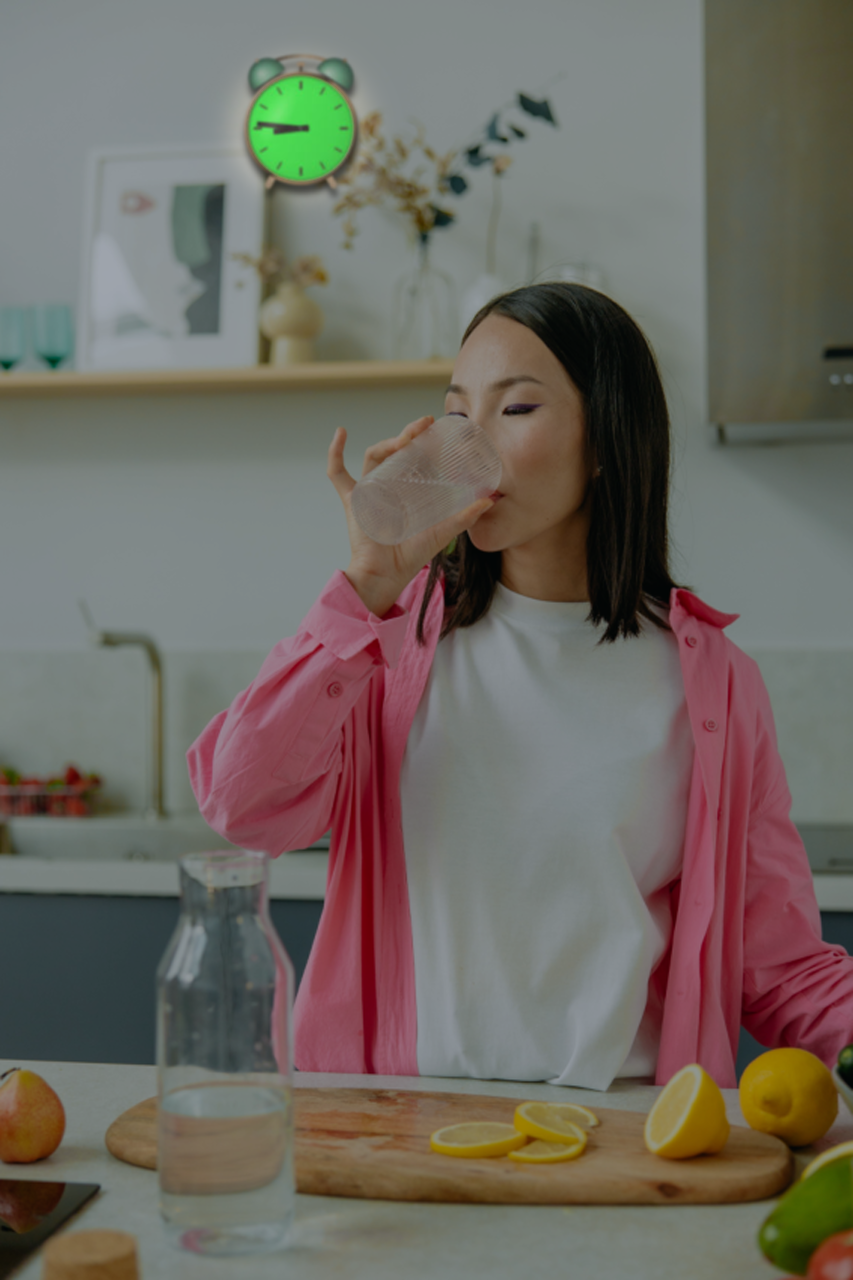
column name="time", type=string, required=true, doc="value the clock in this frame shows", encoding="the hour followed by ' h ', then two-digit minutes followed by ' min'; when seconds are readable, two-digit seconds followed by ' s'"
8 h 46 min
